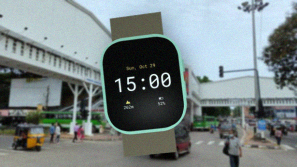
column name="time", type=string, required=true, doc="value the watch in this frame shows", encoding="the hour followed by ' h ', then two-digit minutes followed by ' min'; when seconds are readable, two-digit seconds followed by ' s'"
15 h 00 min
